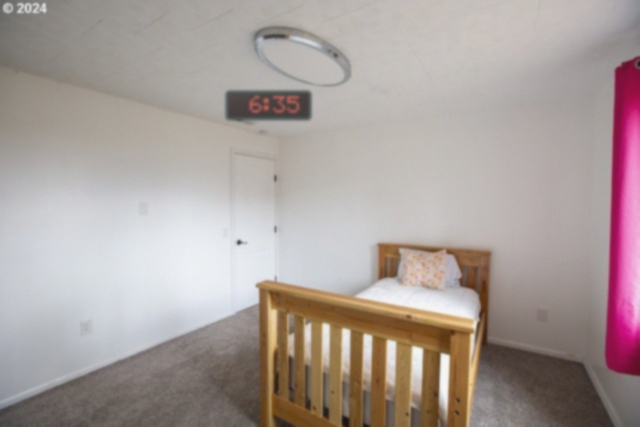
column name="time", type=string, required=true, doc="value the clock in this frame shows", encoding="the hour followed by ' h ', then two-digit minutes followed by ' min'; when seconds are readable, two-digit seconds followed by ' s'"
6 h 35 min
